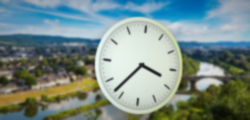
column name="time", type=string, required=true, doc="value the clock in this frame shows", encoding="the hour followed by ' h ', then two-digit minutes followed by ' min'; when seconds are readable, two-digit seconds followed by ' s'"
3 h 37 min
